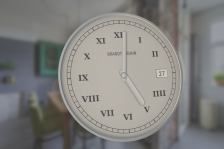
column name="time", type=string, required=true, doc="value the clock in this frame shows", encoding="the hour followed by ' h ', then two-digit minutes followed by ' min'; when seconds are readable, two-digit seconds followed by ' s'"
5 h 01 min
